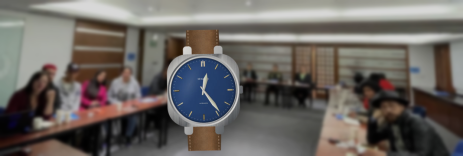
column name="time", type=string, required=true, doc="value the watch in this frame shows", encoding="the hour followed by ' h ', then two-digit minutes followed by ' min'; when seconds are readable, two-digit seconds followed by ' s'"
12 h 24 min
